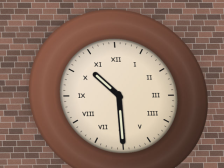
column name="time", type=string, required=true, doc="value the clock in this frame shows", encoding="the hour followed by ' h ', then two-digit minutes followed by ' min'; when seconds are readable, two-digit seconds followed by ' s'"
10 h 30 min
